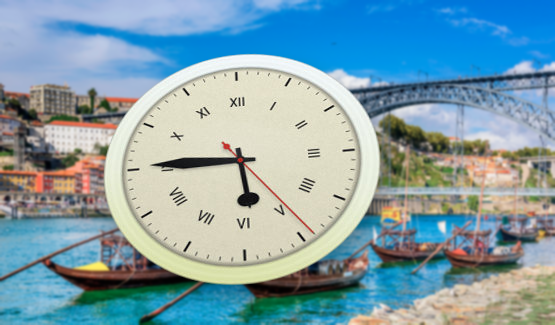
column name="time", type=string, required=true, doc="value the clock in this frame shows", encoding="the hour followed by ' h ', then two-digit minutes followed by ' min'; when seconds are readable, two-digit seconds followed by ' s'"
5 h 45 min 24 s
